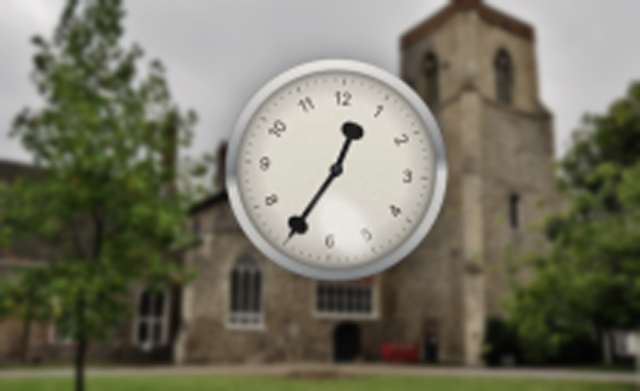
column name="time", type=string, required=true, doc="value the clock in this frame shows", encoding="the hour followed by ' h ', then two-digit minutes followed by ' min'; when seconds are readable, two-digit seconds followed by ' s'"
12 h 35 min
